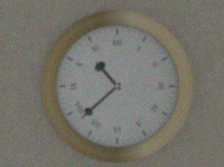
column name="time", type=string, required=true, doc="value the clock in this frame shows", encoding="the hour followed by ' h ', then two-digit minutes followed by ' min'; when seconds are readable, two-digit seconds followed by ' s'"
10 h 38 min
